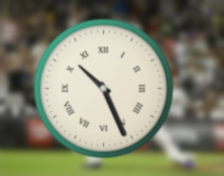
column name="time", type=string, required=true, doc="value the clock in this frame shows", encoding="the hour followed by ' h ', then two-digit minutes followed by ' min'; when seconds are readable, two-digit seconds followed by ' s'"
10 h 26 min
